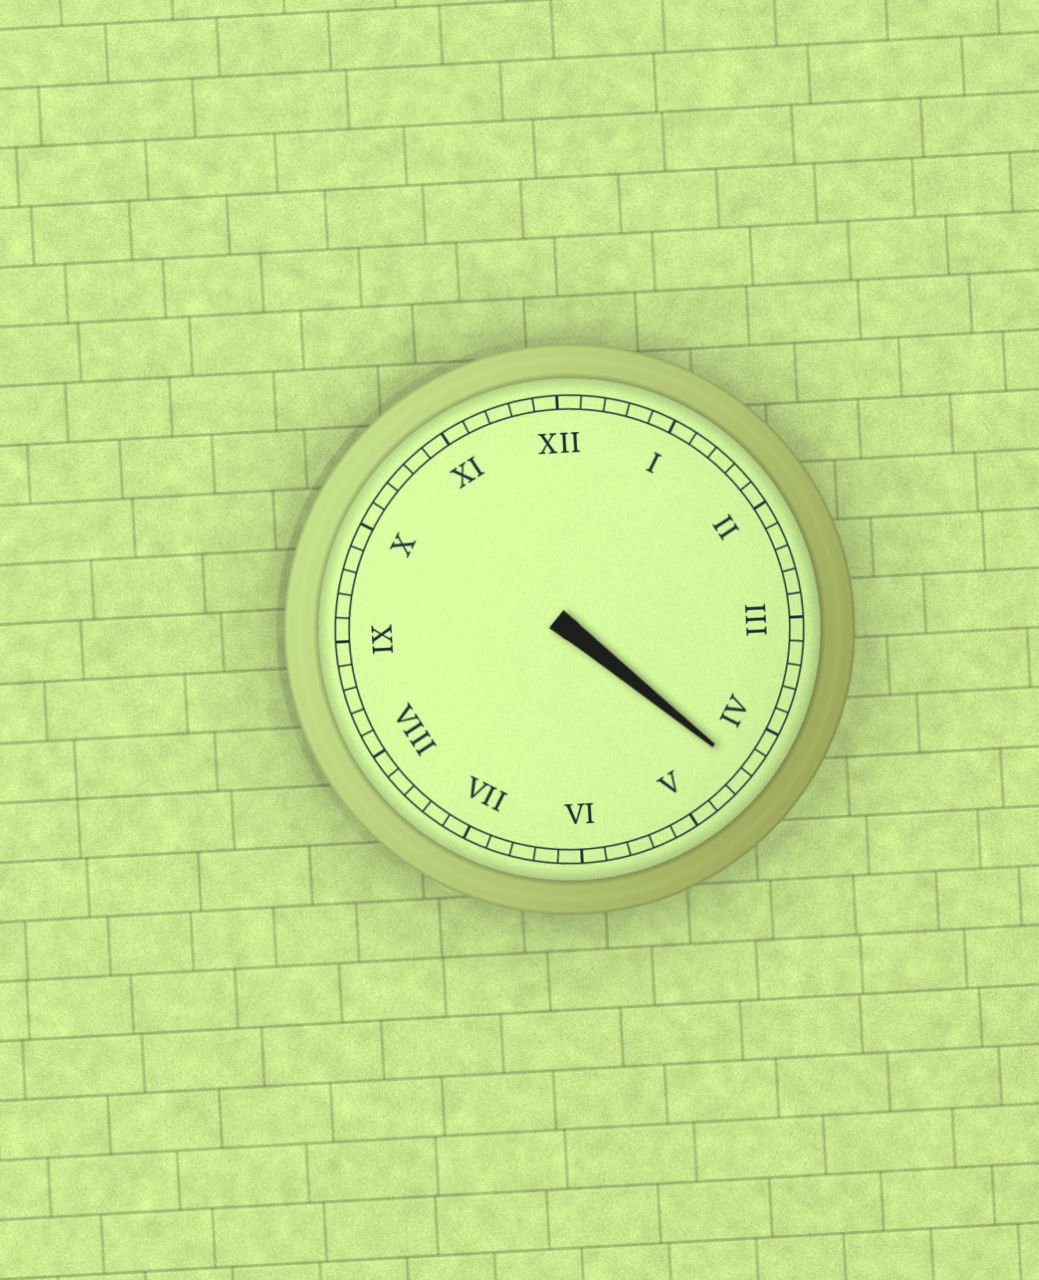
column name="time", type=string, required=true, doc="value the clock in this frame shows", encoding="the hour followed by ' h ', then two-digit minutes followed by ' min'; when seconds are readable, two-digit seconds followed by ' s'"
4 h 22 min
